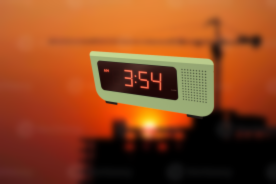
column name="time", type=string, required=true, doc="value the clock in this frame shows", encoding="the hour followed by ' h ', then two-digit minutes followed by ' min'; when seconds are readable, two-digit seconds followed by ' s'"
3 h 54 min
